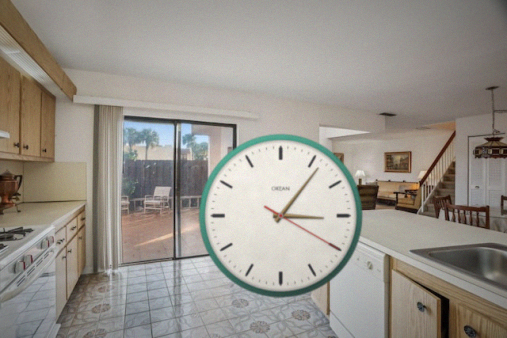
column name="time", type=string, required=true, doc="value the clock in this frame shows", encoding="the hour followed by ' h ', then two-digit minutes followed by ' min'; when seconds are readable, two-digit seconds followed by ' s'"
3 h 06 min 20 s
